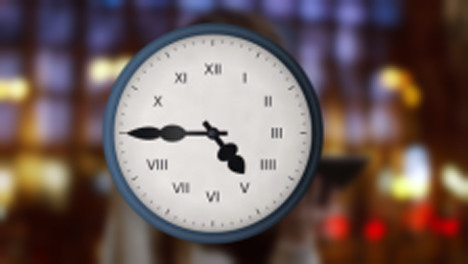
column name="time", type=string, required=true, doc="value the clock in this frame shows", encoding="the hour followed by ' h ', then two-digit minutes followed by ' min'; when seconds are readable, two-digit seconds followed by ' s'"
4 h 45 min
